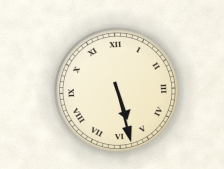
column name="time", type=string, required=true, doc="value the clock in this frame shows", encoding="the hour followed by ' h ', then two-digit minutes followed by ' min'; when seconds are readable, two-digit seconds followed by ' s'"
5 h 28 min
